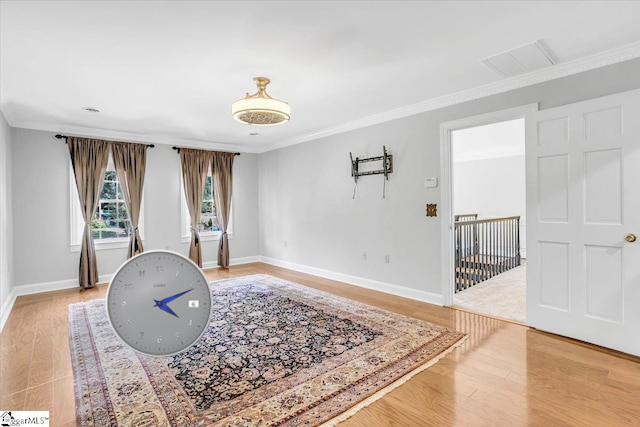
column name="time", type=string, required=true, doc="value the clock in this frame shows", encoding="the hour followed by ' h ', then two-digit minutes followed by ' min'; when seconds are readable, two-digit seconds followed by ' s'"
4 h 11 min
